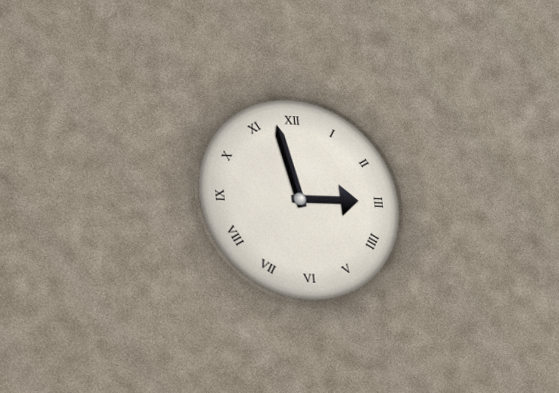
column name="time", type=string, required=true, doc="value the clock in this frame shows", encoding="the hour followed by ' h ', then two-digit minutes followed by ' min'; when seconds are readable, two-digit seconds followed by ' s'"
2 h 58 min
